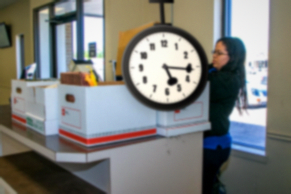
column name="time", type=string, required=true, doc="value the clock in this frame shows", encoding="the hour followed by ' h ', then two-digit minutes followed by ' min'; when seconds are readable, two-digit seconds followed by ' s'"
5 h 16 min
